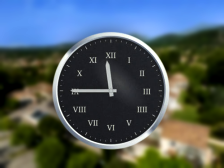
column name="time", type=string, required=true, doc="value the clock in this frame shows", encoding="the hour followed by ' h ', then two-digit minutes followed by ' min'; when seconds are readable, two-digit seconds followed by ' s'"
11 h 45 min
